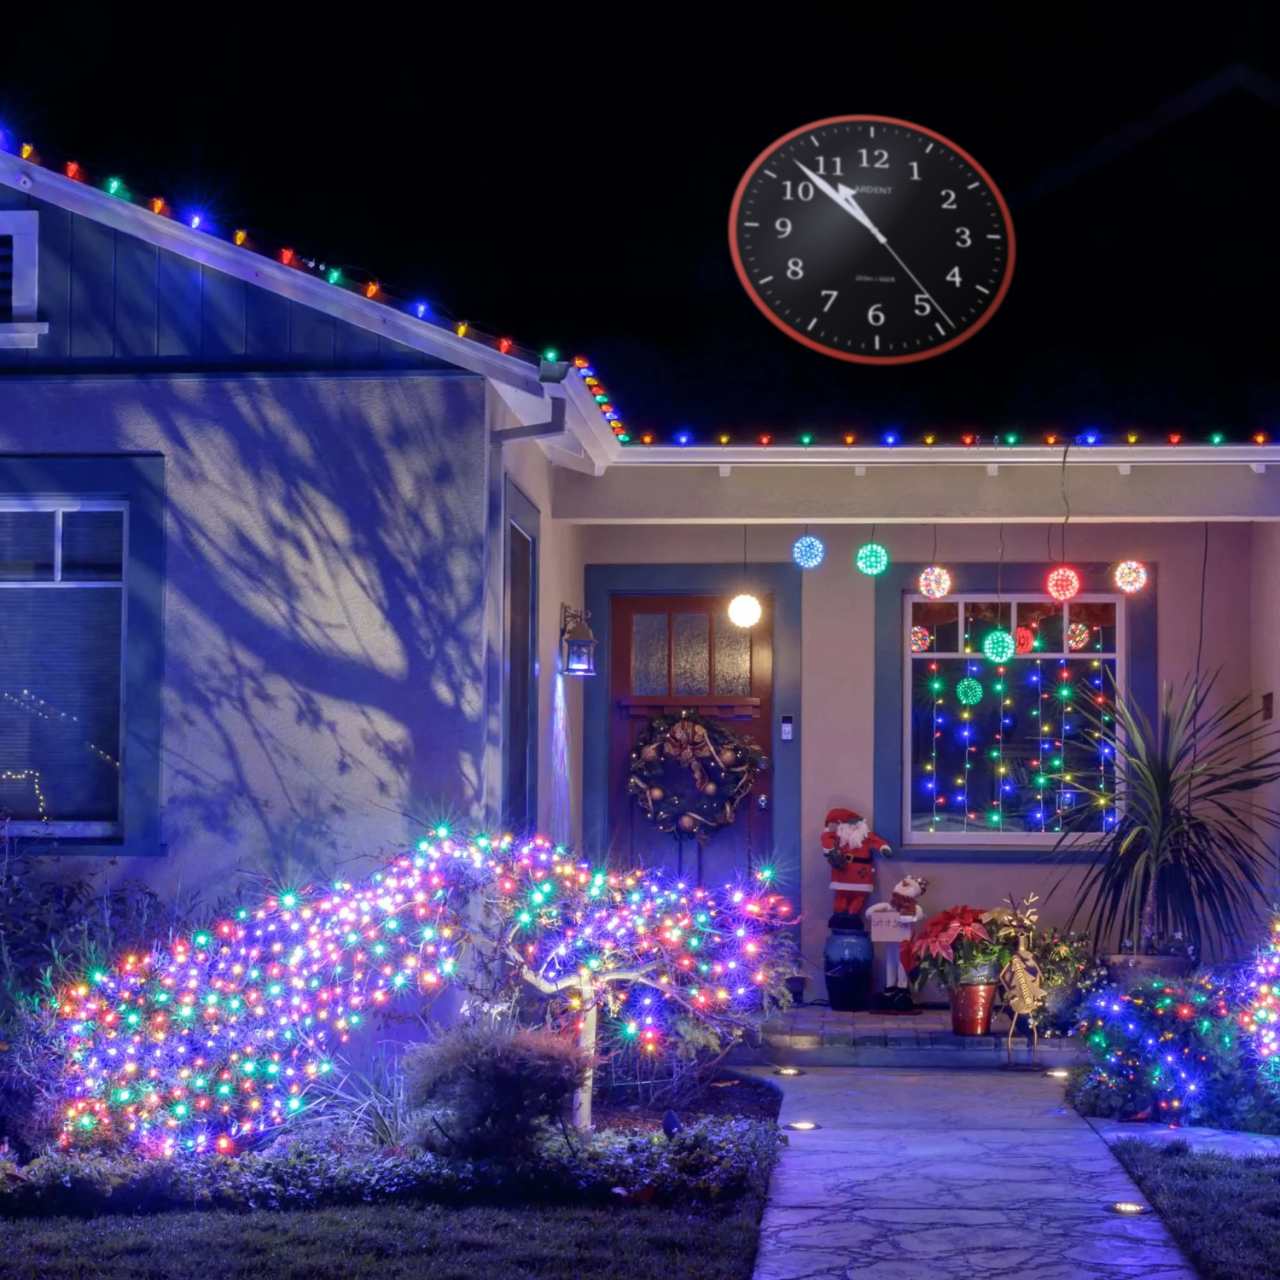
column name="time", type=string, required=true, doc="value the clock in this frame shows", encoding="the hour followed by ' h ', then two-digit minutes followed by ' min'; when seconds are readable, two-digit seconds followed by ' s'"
10 h 52 min 24 s
